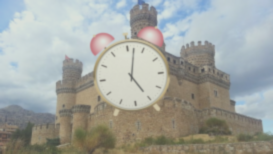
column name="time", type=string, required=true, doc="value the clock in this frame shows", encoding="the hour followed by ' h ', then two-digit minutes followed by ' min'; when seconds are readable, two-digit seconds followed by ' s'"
5 h 02 min
